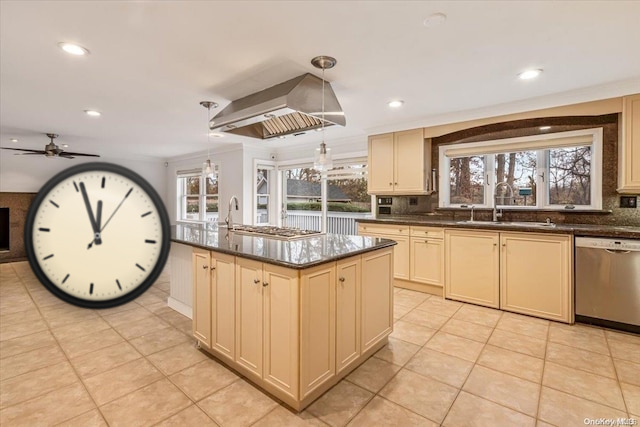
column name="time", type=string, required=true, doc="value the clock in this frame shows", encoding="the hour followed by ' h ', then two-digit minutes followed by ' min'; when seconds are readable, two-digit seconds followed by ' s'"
11 h 56 min 05 s
